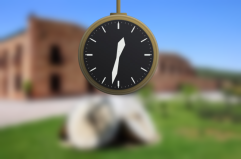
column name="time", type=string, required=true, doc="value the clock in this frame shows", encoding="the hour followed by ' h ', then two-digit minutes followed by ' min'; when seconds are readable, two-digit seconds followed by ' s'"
12 h 32 min
